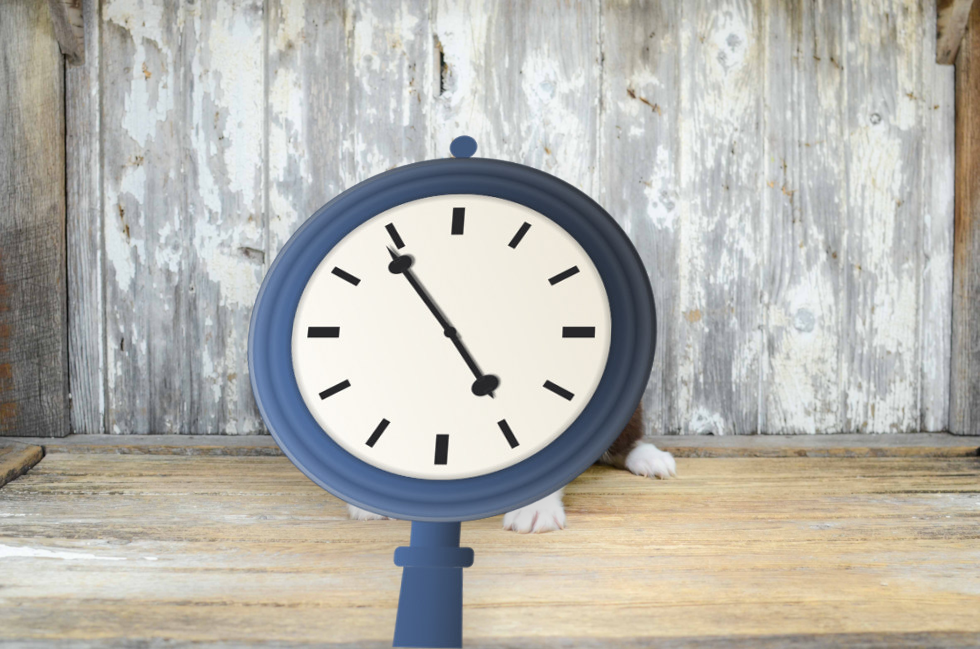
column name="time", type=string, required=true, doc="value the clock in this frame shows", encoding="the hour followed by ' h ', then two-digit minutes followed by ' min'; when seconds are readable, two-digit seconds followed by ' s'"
4 h 54 min
